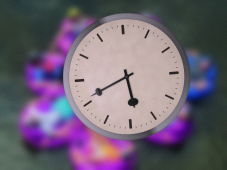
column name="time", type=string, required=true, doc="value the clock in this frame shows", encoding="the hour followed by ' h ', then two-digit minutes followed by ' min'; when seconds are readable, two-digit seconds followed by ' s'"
5 h 41 min
